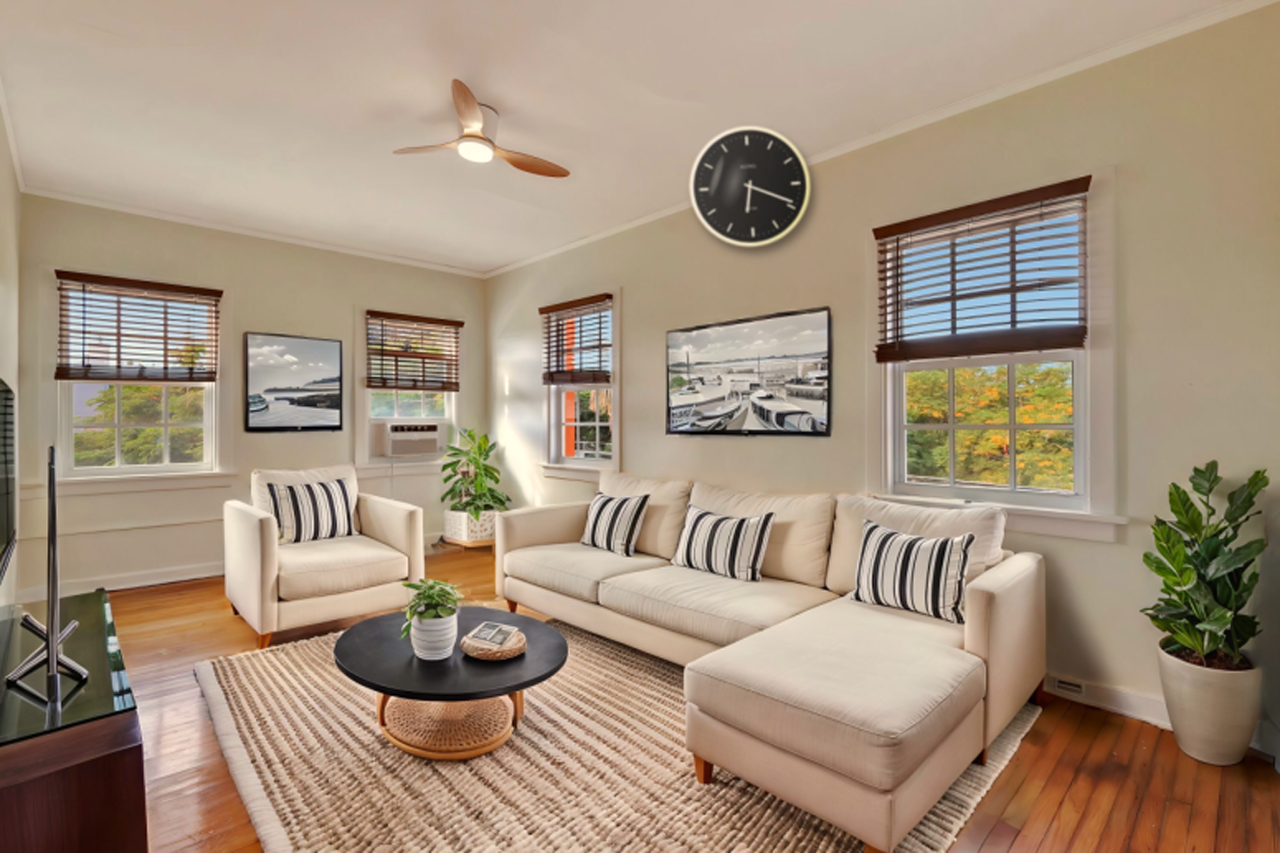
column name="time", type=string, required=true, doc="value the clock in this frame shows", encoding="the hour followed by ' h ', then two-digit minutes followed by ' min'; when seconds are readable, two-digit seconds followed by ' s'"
6 h 19 min
